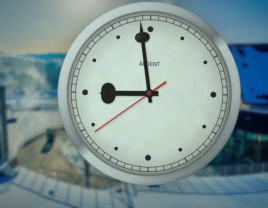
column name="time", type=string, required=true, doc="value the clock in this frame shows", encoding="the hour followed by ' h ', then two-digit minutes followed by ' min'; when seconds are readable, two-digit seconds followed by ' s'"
8 h 58 min 39 s
